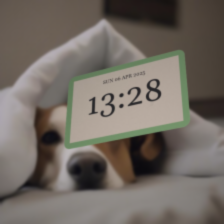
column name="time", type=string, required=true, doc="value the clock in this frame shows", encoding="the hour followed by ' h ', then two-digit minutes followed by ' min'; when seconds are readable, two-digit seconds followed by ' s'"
13 h 28 min
